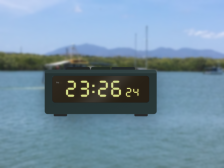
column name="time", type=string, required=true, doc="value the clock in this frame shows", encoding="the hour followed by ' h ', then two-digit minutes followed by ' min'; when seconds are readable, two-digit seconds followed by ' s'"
23 h 26 min 24 s
